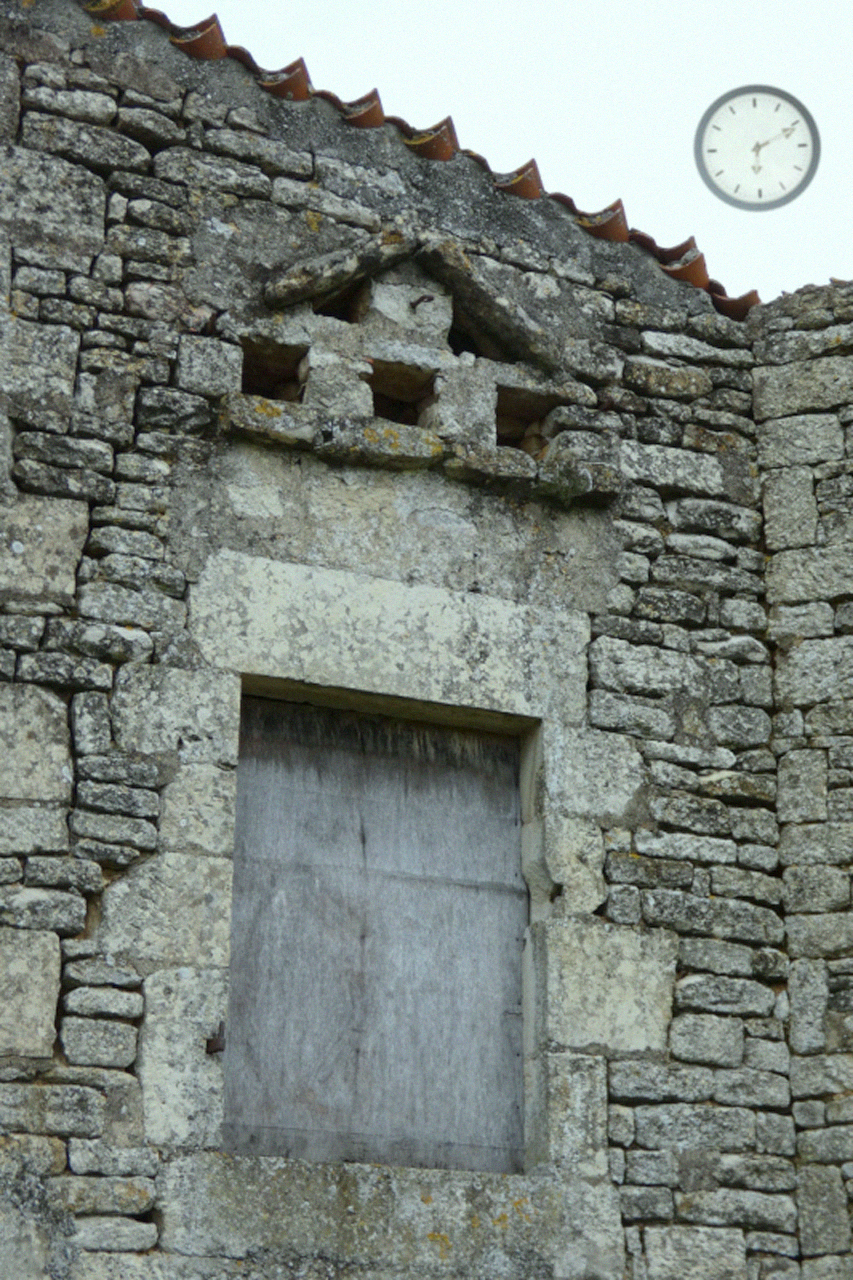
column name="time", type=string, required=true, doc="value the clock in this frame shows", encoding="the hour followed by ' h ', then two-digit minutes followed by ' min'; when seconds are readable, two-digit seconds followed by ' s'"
6 h 11 min
